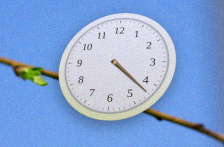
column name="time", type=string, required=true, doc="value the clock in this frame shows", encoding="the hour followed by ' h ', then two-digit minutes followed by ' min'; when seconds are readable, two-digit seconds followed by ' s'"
4 h 22 min
